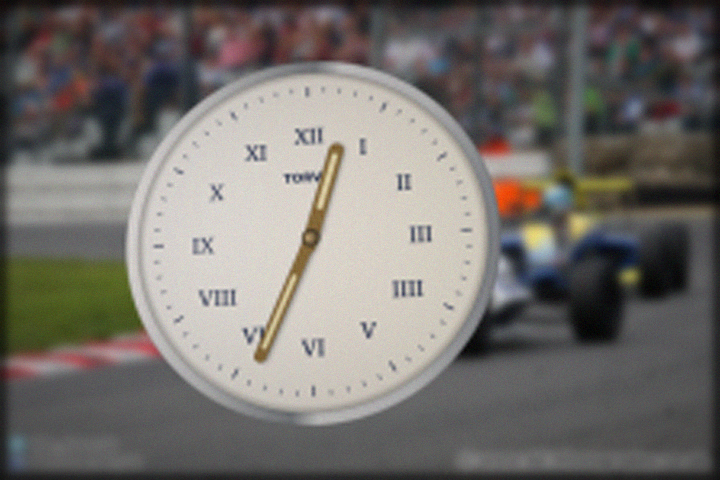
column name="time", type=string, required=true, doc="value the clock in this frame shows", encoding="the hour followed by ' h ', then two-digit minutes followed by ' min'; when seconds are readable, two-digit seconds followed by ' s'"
12 h 34 min
